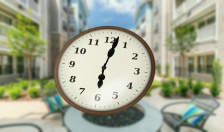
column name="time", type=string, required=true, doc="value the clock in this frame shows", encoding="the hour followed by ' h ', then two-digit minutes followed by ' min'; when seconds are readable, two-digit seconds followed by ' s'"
6 h 02 min
